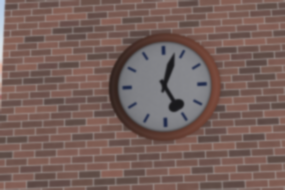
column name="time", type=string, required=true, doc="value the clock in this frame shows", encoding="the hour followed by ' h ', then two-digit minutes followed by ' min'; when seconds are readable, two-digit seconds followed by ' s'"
5 h 03 min
